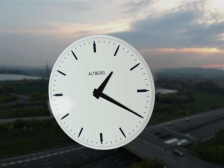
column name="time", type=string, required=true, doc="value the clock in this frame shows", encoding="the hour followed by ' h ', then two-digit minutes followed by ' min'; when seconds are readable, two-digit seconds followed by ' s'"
1 h 20 min
